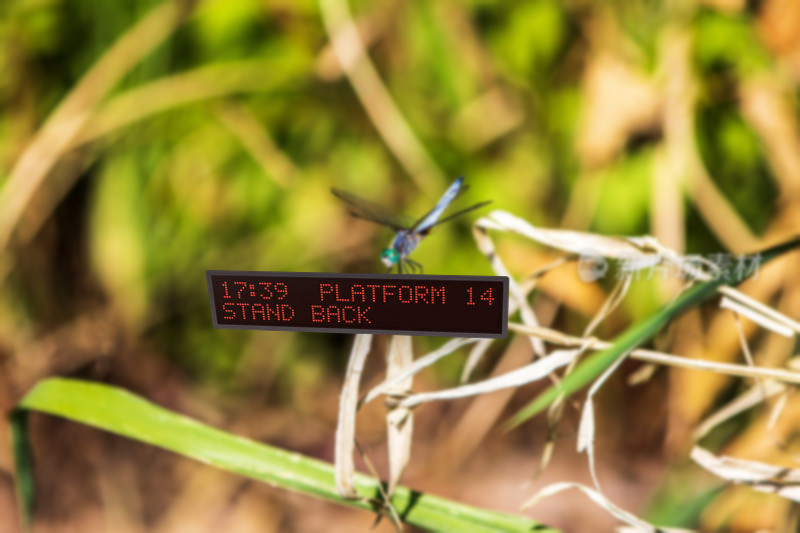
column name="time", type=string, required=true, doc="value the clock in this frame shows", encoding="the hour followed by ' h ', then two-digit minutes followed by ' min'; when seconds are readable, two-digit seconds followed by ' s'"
17 h 39 min
